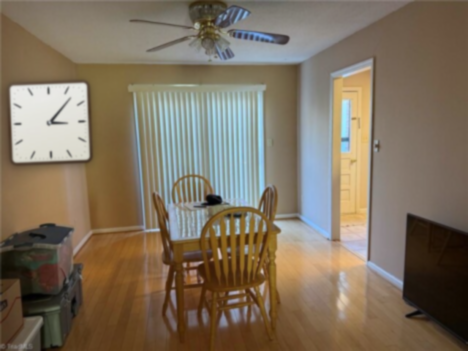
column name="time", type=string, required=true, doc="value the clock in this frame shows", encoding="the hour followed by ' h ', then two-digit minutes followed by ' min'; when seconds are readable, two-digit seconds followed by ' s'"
3 h 07 min
